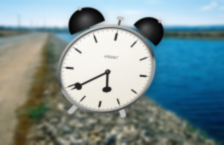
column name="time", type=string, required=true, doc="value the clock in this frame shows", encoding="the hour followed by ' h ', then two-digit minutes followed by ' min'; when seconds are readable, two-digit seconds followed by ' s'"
5 h 39 min
